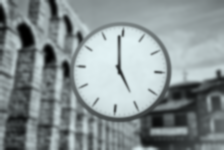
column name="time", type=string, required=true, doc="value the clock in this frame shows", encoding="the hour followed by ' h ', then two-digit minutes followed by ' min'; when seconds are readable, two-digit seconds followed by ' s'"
4 h 59 min
